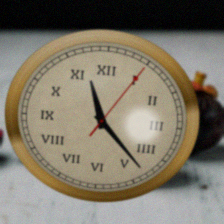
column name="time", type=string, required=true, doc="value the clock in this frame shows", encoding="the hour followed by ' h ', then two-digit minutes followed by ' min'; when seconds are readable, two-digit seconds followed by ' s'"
11 h 23 min 05 s
